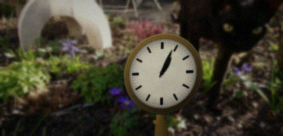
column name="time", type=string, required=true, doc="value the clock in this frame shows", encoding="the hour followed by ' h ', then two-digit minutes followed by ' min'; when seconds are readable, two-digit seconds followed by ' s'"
1 h 04 min
